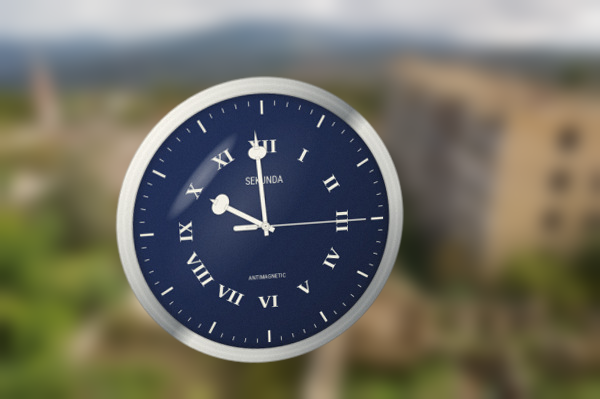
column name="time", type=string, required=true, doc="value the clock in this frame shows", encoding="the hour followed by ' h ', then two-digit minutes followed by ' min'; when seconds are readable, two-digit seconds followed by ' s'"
9 h 59 min 15 s
